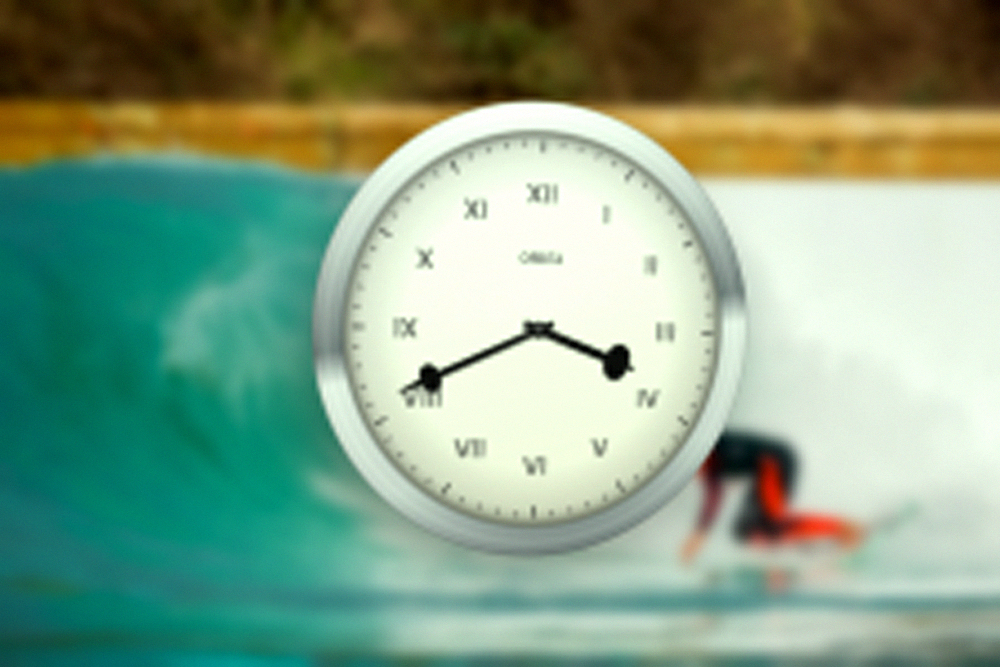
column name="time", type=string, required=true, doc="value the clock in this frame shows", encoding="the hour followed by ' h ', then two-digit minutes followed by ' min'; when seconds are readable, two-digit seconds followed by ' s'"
3 h 41 min
